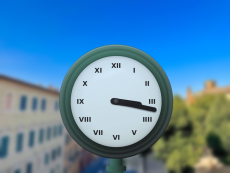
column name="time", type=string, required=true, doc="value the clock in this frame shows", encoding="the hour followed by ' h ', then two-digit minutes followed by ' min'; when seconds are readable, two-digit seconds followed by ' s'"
3 h 17 min
